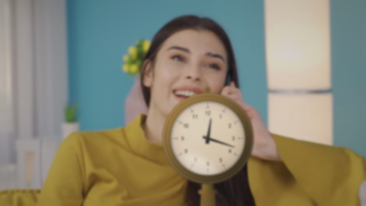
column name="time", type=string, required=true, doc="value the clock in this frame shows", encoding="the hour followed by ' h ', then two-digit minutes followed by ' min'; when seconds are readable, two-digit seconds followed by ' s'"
12 h 18 min
